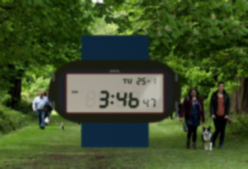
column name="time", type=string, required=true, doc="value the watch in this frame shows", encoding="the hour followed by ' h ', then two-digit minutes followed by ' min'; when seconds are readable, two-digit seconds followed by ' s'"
3 h 46 min
